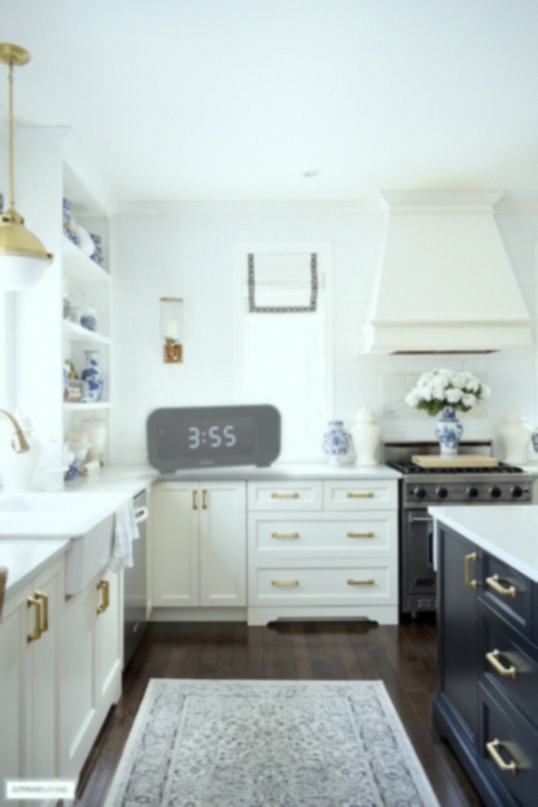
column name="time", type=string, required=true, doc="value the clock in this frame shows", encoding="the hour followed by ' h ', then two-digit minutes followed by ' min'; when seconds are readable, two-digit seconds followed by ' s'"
3 h 55 min
